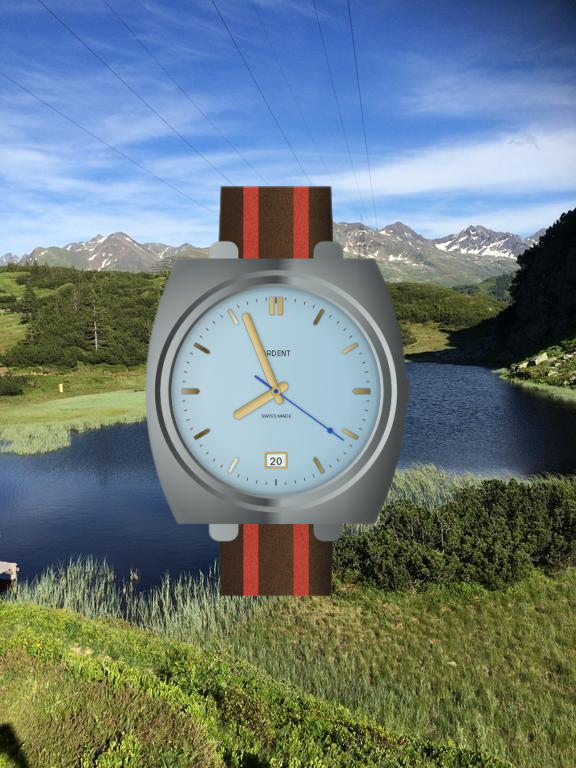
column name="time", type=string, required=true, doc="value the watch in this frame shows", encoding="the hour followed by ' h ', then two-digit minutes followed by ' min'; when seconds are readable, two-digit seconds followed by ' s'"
7 h 56 min 21 s
